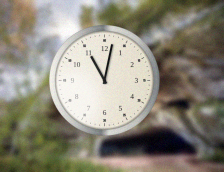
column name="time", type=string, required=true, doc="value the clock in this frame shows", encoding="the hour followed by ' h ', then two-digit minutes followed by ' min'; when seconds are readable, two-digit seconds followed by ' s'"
11 h 02 min
